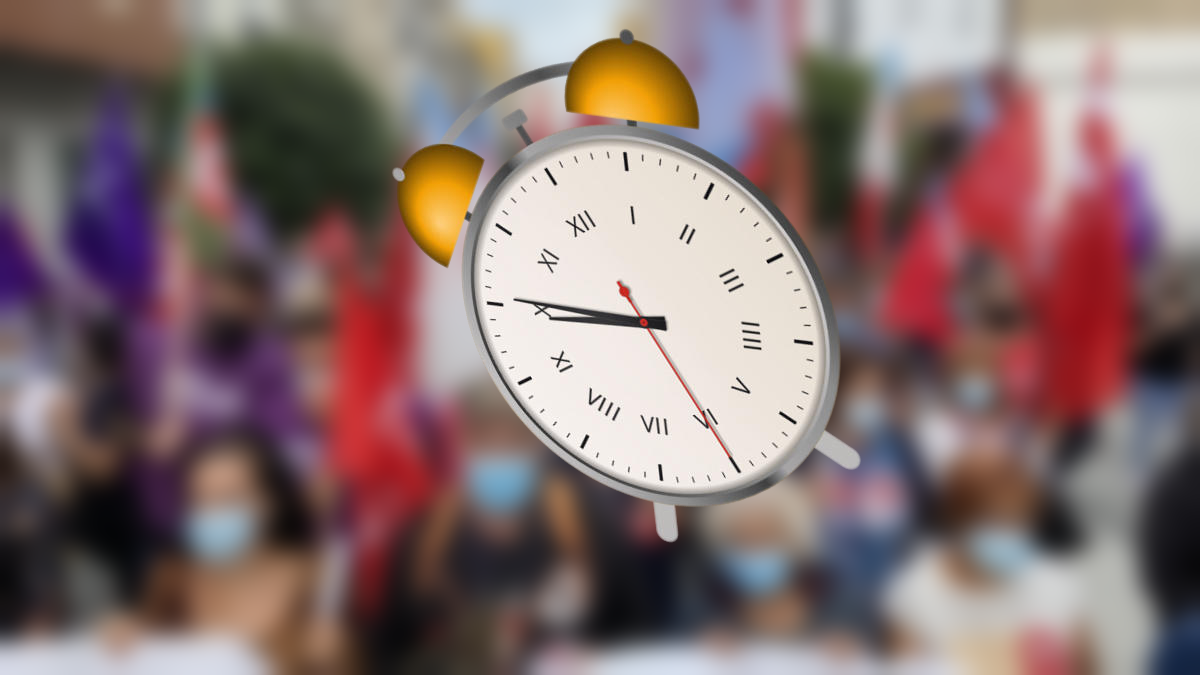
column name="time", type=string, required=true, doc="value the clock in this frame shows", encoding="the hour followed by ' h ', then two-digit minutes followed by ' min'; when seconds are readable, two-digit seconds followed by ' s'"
9 h 50 min 30 s
